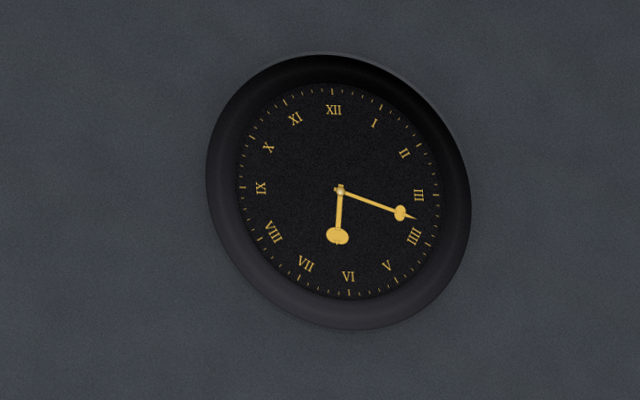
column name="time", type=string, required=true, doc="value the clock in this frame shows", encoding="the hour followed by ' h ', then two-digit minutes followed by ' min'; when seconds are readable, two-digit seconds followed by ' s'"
6 h 18 min
